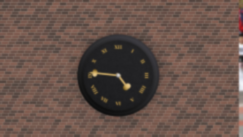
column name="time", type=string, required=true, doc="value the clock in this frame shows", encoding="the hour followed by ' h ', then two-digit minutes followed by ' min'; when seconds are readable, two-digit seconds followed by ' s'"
4 h 46 min
